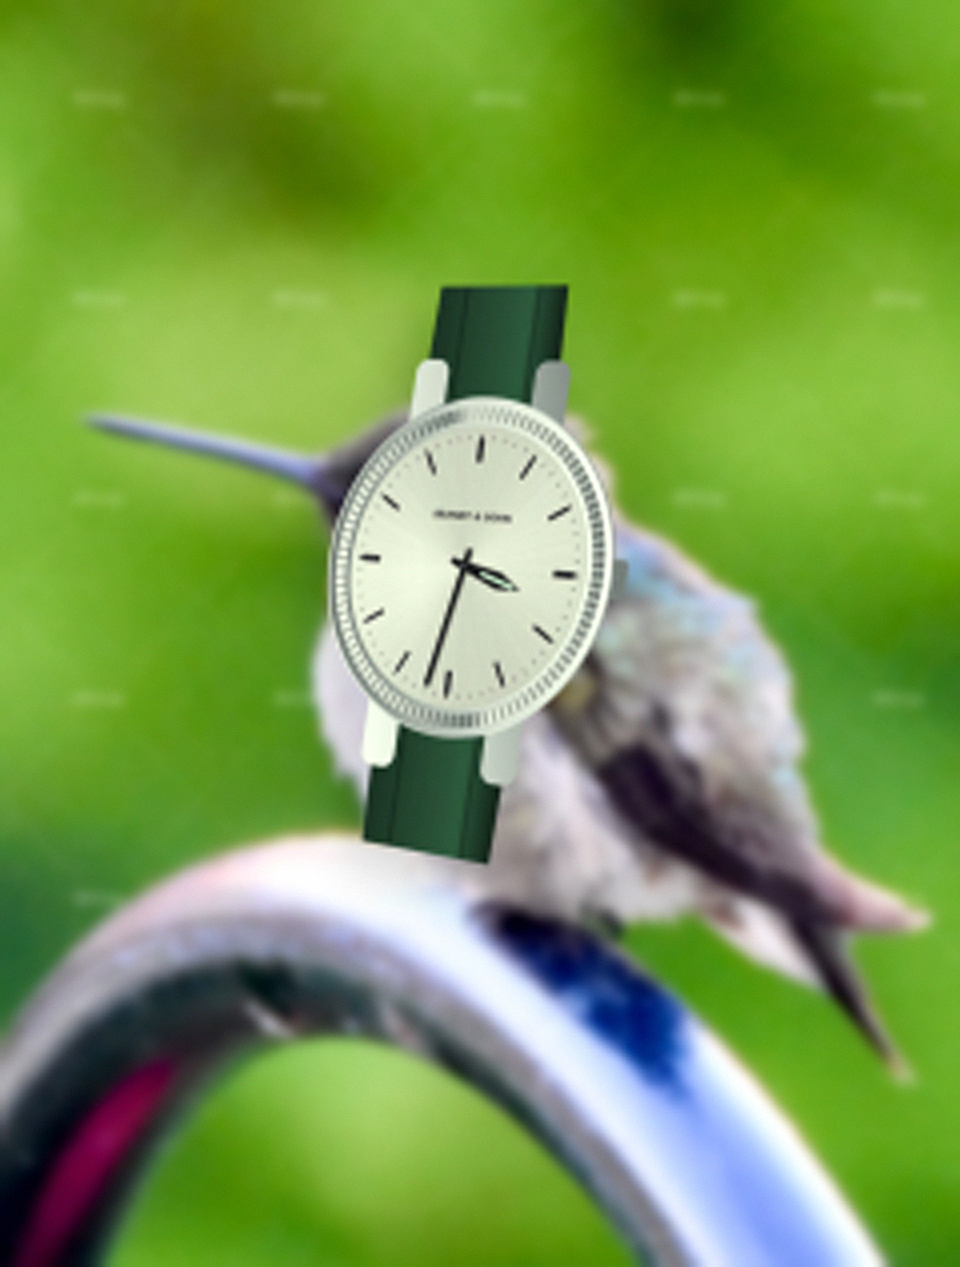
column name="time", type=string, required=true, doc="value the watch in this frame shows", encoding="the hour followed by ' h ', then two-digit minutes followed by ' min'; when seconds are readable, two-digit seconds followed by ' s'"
3 h 32 min
